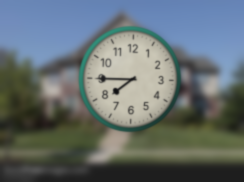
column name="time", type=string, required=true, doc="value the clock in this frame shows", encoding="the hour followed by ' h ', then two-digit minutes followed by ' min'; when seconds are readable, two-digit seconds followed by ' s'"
7 h 45 min
